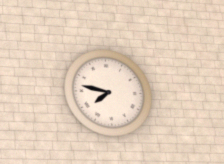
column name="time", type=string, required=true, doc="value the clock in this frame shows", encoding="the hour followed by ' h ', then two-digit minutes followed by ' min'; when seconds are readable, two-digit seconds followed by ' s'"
7 h 47 min
